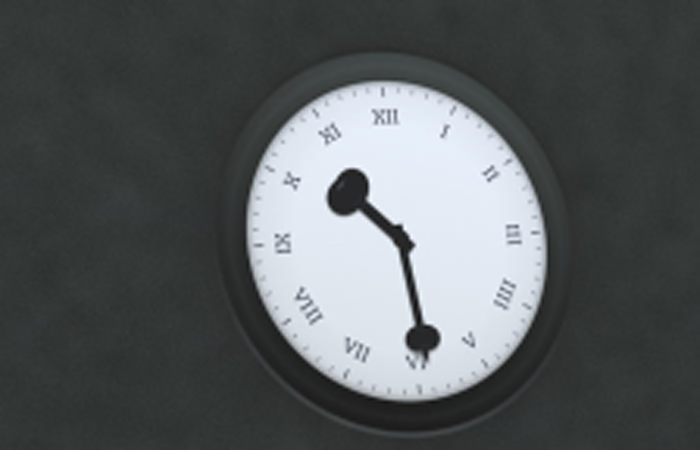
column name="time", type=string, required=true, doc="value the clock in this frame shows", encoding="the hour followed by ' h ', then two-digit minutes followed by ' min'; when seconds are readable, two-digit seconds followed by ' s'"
10 h 29 min
